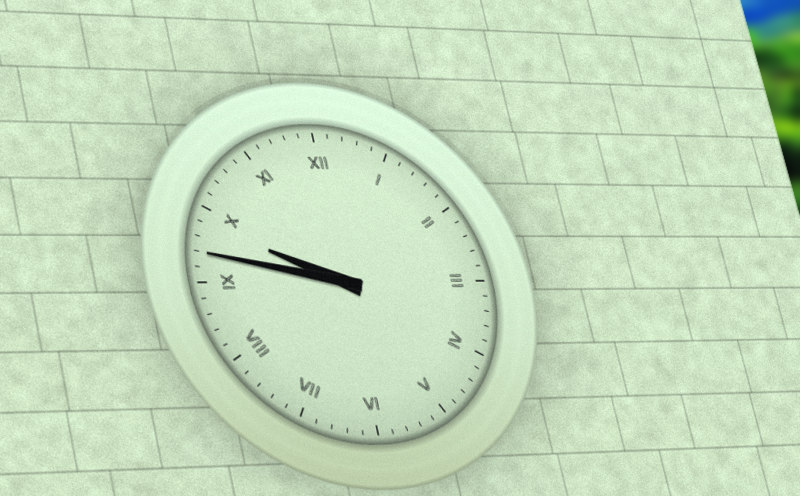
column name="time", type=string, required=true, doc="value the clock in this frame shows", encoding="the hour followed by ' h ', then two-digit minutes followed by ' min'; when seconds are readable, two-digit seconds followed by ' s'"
9 h 47 min
